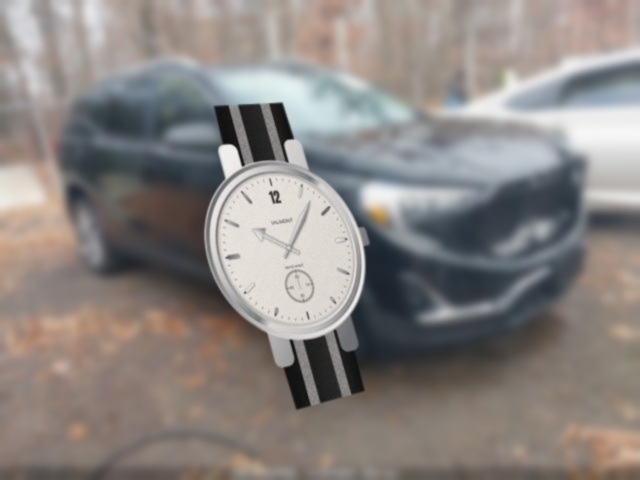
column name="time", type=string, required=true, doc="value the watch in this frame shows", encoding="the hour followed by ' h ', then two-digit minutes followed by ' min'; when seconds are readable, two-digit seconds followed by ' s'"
10 h 07 min
